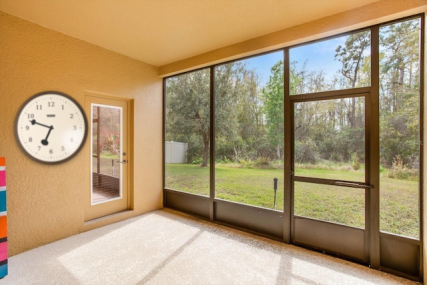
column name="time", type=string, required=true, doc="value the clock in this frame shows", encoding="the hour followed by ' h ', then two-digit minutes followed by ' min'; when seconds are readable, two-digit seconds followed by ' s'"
6 h 48 min
